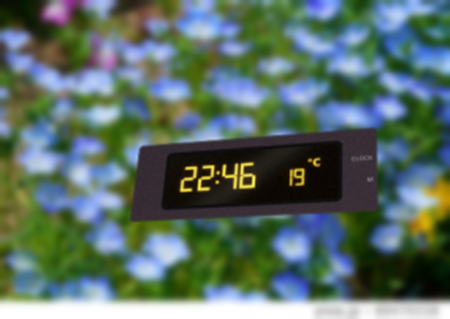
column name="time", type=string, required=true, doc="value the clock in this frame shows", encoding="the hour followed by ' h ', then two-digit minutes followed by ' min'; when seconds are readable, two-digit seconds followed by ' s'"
22 h 46 min
